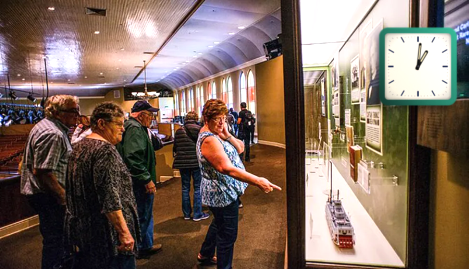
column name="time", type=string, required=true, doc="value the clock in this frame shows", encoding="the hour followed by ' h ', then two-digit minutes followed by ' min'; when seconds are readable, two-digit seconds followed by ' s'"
1 h 01 min
